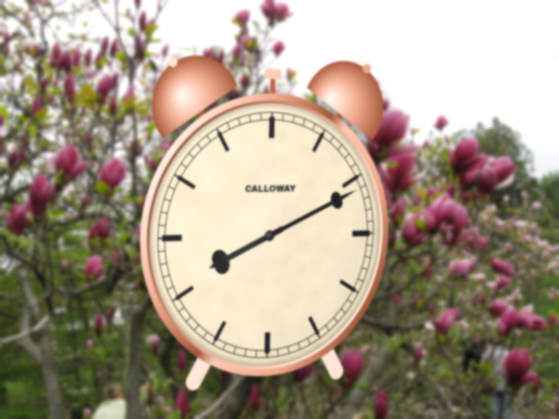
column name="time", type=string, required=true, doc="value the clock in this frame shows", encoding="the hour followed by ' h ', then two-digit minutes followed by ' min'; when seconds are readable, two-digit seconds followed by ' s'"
8 h 11 min
